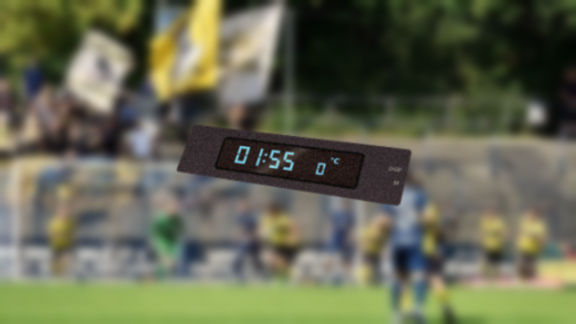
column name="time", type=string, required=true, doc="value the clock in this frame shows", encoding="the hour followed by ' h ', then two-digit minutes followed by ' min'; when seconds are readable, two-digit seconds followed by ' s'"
1 h 55 min
